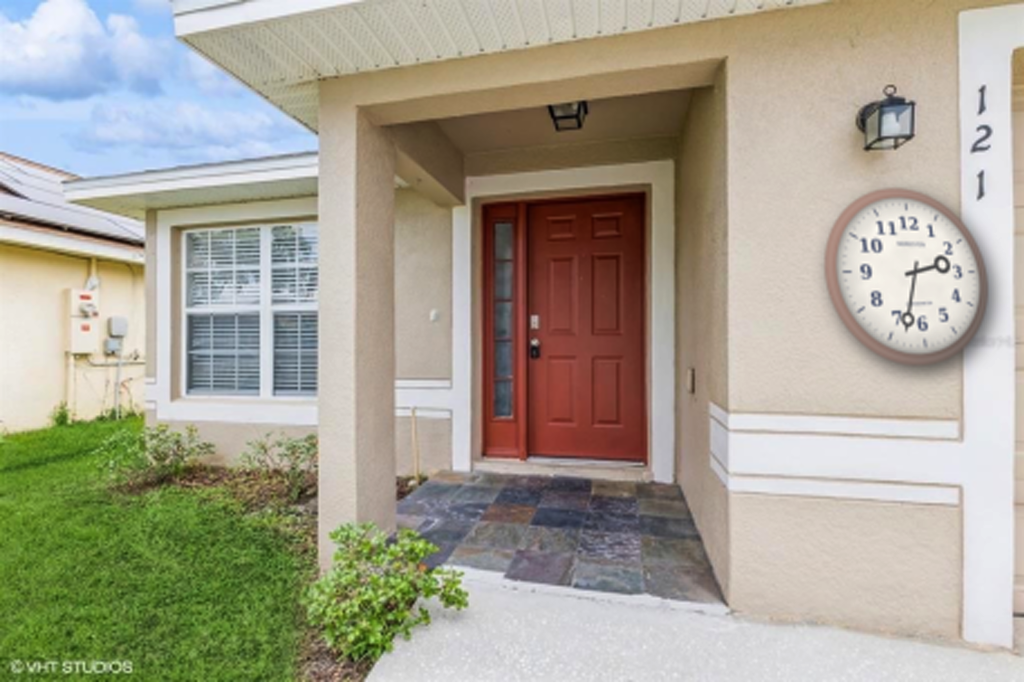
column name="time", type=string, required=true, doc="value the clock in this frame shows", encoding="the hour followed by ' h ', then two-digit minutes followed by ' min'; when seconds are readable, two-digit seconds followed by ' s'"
2 h 33 min
